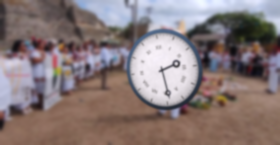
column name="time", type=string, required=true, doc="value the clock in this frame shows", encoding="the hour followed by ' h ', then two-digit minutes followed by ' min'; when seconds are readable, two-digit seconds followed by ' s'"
2 h 29 min
